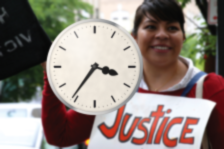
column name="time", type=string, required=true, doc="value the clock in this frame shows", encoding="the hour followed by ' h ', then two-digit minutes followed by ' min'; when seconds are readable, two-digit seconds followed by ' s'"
3 h 36 min
